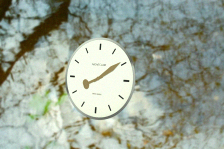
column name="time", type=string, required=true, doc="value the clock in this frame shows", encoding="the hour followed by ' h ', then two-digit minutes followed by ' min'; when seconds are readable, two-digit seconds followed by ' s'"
8 h 09 min
